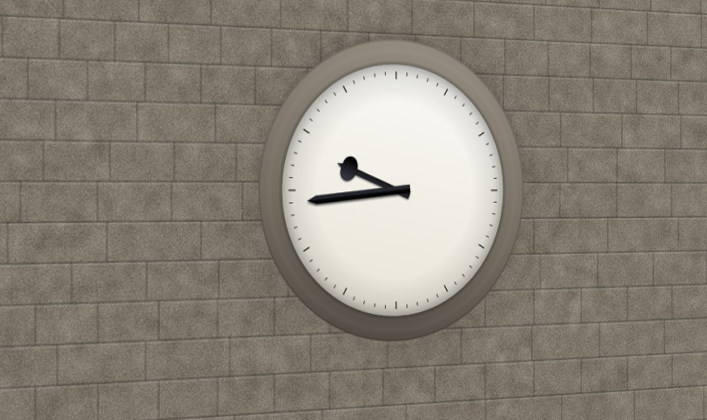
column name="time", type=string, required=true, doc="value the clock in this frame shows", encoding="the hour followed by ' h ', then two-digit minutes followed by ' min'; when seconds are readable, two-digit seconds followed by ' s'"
9 h 44 min
